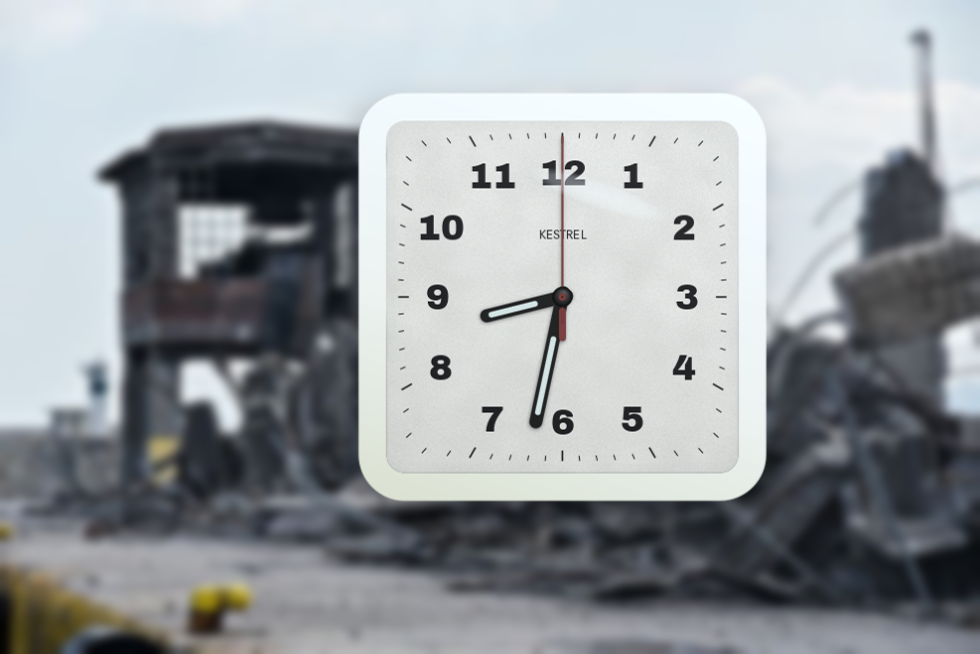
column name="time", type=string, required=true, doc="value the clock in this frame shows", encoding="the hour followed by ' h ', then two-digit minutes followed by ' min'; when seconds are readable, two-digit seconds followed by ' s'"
8 h 32 min 00 s
